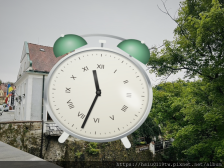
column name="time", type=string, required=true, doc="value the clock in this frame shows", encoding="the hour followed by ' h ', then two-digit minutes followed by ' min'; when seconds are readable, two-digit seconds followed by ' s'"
11 h 33 min
